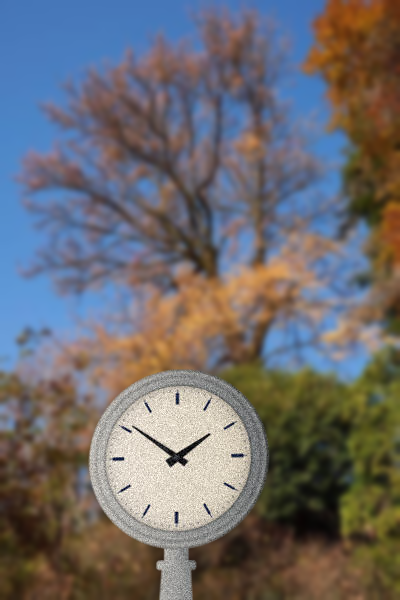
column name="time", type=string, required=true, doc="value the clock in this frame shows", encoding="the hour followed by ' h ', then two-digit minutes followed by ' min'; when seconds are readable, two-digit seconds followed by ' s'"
1 h 51 min
